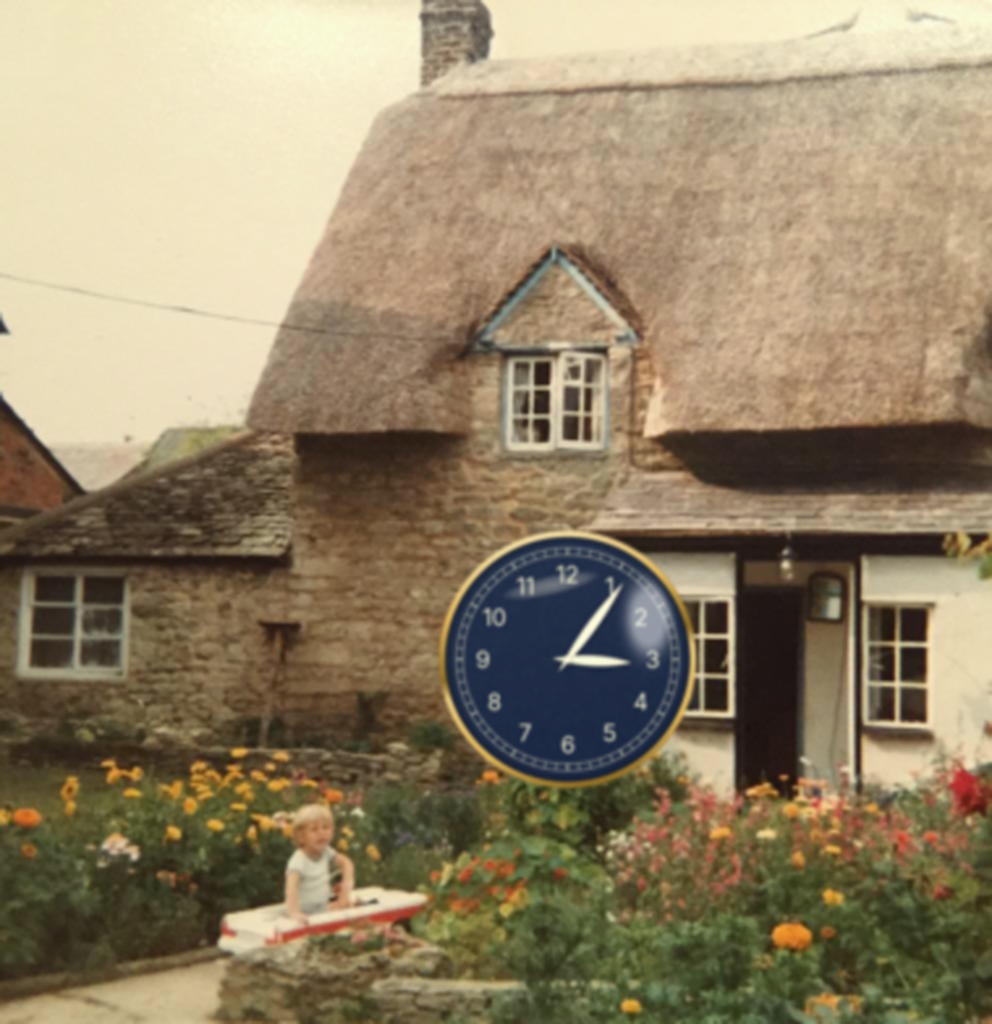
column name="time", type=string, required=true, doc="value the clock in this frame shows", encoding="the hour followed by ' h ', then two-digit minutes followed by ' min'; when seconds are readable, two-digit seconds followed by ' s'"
3 h 06 min
